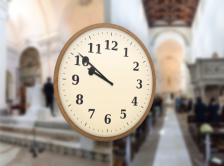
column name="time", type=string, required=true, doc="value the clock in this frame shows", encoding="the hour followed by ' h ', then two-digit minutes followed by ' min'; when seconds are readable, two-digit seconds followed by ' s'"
9 h 51 min
